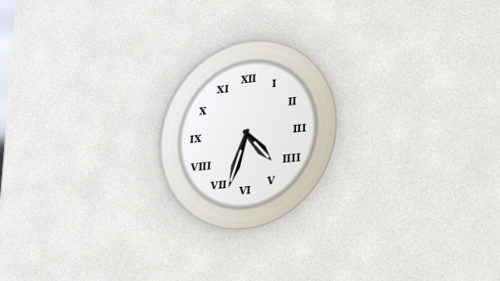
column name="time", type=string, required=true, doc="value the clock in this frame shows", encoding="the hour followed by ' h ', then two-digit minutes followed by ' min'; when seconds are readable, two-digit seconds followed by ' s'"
4 h 33 min
